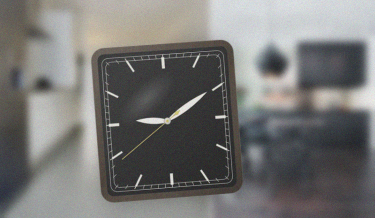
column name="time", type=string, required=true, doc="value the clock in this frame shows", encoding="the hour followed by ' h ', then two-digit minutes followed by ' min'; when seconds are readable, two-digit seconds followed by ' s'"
9 h 09 min 39 s
